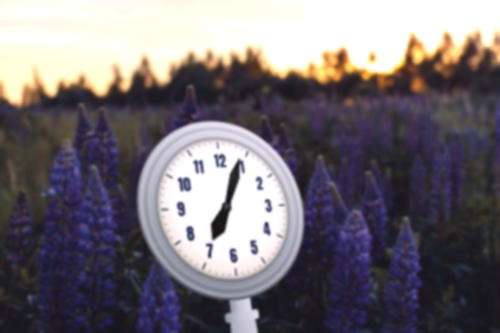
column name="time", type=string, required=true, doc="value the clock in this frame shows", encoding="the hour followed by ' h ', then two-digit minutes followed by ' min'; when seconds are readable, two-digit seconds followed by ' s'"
7 h 04 min
